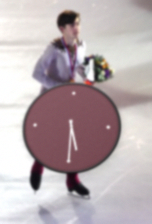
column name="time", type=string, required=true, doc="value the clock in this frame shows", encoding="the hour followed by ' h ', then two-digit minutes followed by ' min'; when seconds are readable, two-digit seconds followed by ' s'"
5 h 30 min
